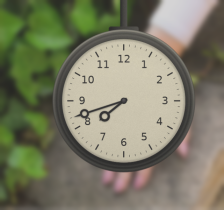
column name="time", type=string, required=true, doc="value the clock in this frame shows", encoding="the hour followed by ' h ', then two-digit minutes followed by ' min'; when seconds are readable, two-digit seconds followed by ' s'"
7 h 42 min
